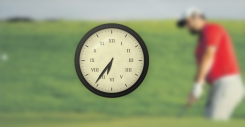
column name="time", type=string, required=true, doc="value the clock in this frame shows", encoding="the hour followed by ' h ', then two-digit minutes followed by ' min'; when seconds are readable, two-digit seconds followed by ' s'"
6 h 36 min
